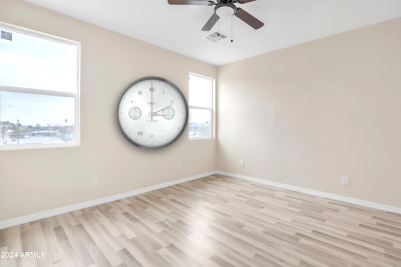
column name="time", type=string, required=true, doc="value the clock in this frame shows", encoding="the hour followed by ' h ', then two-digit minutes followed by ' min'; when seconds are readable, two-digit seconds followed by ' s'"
3 h 11 min
